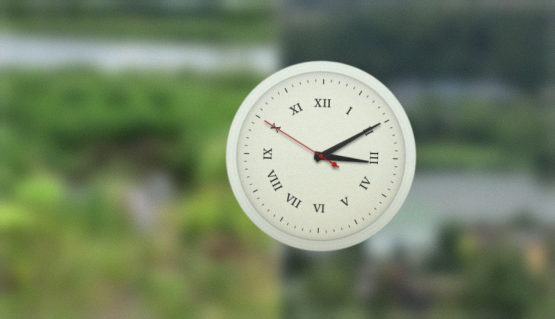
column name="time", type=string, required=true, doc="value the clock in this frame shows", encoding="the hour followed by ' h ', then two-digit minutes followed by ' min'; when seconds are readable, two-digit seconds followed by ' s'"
3 h 09 min 50 s
